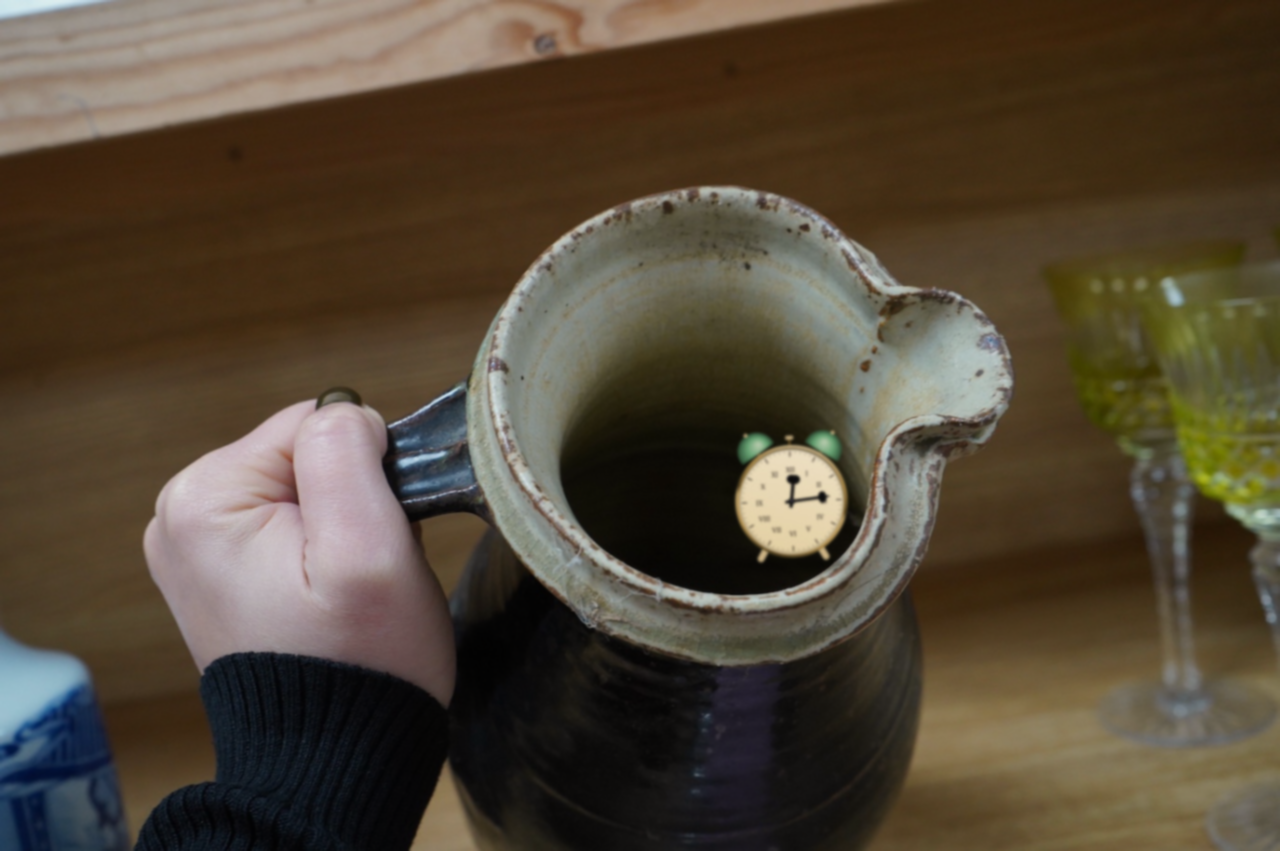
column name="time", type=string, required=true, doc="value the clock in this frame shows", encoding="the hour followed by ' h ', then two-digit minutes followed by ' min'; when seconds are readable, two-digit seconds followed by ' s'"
12 h 14 min
